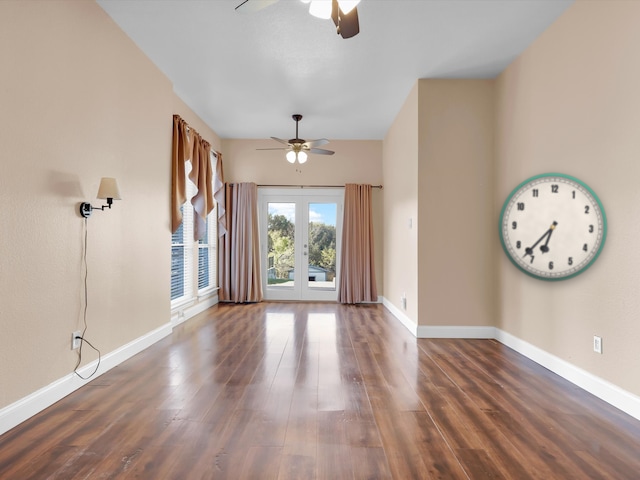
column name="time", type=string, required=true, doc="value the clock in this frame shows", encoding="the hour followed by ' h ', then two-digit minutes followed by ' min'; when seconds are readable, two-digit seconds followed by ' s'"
6 h 37 min
